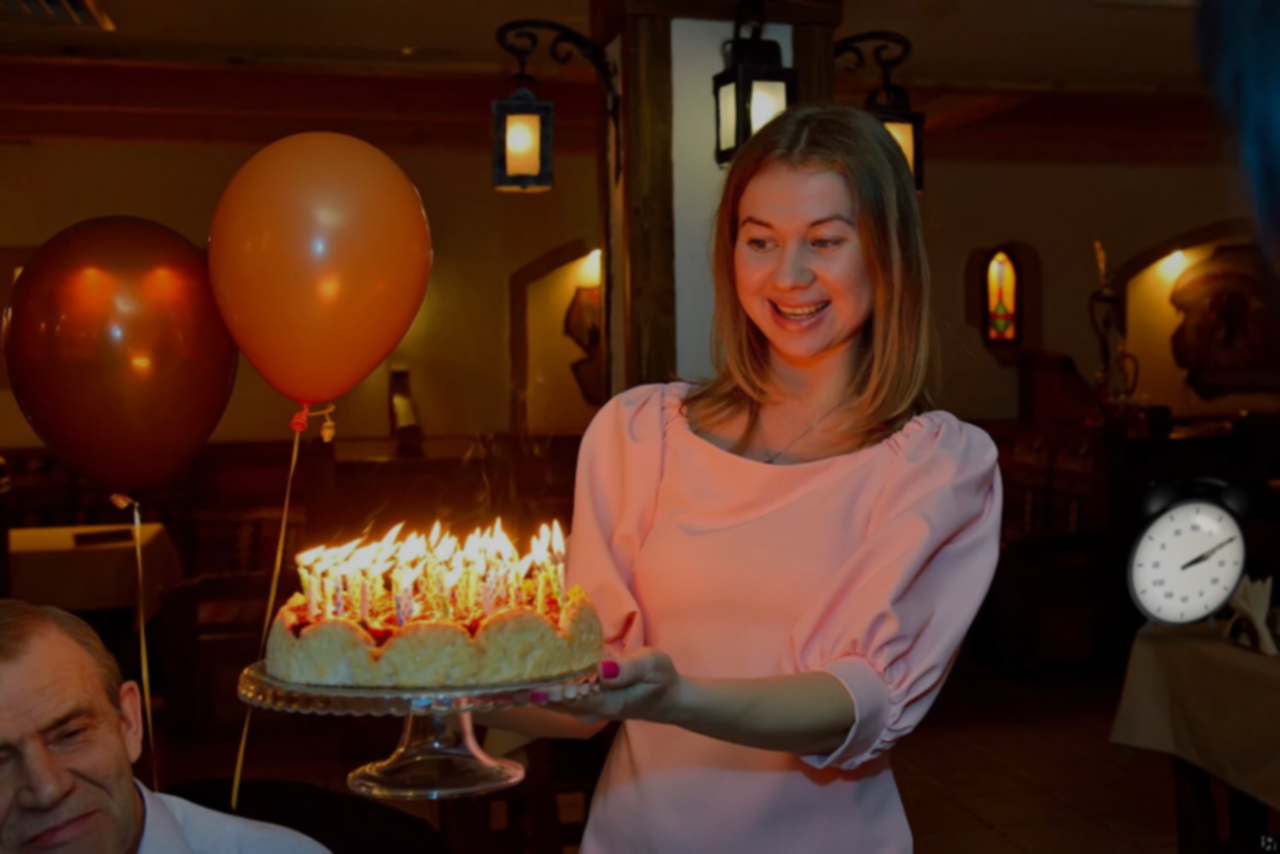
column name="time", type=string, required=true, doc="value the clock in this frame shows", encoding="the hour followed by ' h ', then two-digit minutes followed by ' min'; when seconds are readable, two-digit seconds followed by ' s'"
2 h 10 min
